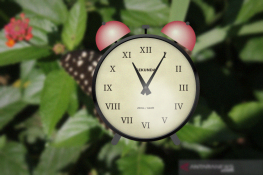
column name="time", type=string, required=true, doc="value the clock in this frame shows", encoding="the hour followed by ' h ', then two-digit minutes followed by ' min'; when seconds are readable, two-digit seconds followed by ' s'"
11 h 05 min
